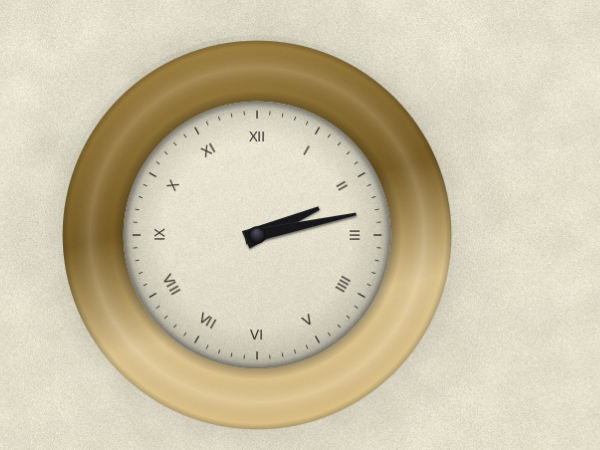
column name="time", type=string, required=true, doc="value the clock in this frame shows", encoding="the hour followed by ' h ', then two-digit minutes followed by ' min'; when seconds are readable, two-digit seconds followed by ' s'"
2 h 13 min
